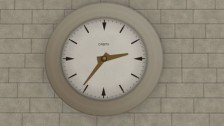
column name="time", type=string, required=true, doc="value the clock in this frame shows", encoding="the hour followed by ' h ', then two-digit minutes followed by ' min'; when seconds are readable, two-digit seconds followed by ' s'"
2 h 36 min
